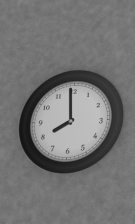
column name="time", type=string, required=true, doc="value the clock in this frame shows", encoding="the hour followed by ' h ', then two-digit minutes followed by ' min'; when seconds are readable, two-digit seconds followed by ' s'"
7 h 59 min
